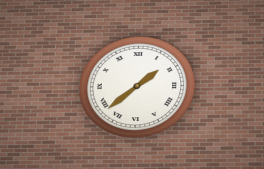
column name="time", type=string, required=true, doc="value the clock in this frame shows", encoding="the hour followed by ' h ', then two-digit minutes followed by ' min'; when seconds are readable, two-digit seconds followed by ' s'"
1 h 38 min
